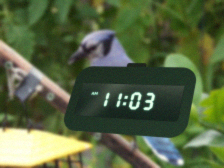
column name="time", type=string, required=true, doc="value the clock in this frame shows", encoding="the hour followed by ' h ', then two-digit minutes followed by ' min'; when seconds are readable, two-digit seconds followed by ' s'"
11 h 03 min
